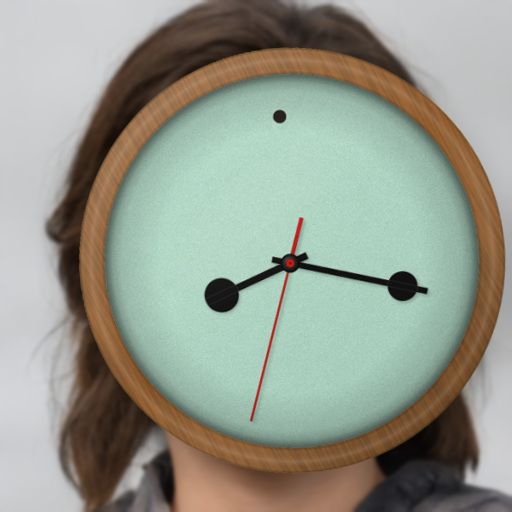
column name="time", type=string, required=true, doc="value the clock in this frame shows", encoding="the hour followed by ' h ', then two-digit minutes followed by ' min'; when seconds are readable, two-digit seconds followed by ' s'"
8 h 17 min 33 s
